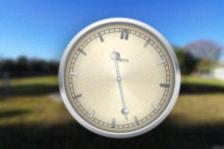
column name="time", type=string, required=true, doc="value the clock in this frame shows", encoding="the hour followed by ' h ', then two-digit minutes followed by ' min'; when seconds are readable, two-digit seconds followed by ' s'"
11 h 27 min
